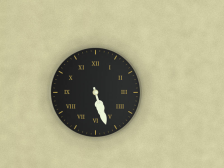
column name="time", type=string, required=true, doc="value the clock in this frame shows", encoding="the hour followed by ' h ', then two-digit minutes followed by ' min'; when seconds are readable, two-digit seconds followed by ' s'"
5 h 27 min
